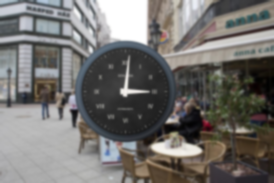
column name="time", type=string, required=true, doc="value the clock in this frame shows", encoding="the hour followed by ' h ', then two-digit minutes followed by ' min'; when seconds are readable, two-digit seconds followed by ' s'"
3 h 01 min
